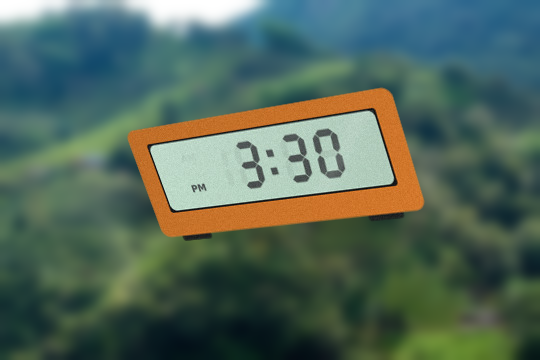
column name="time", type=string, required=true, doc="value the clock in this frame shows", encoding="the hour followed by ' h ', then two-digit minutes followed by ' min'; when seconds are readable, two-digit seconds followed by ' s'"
3 h 30 min
